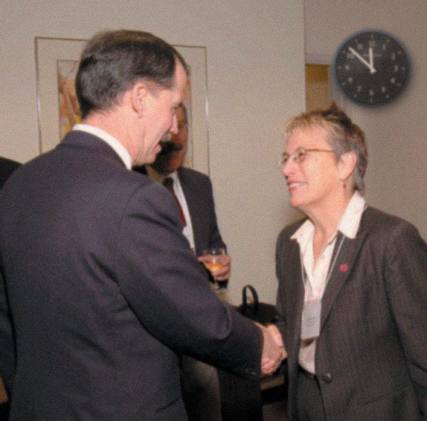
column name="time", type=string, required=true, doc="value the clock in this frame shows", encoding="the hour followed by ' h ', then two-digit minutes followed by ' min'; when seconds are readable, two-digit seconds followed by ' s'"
11 h 52 min
